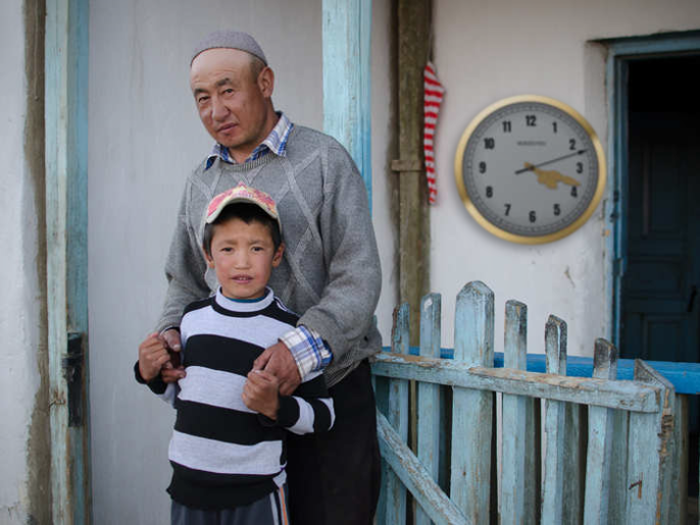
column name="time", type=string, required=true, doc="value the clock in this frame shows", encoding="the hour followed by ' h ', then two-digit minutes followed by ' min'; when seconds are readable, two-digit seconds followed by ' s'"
4 h 18 min 12 s
